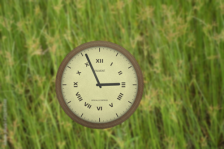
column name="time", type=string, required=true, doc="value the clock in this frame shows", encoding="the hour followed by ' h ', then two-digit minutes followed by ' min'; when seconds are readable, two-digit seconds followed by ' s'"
2 h 56 min
